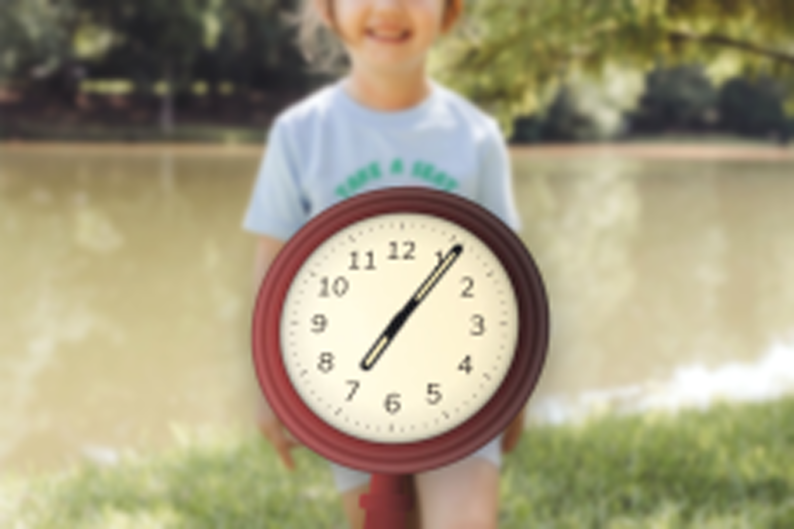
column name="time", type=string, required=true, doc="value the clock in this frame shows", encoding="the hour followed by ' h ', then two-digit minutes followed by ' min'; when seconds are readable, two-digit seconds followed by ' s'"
7 h 06 min
